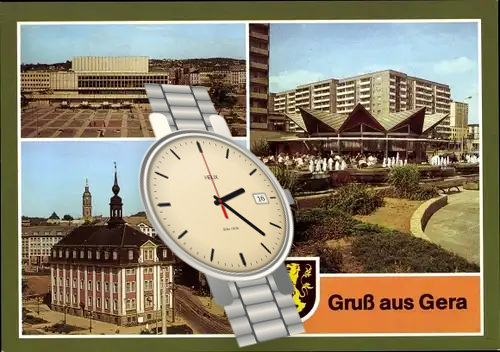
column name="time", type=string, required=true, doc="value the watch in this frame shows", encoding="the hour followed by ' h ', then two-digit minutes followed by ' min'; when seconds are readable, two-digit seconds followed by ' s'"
2 h 23 min 00 s
